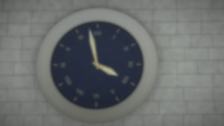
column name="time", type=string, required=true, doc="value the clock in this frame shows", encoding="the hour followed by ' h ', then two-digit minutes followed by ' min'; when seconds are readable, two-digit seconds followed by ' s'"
3 h 58 min
